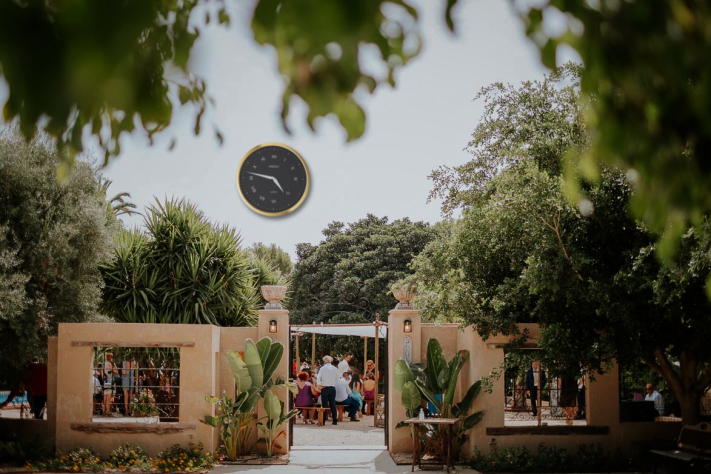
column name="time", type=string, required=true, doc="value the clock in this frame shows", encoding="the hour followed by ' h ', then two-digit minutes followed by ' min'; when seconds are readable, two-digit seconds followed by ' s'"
4 h 47 min
